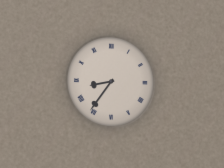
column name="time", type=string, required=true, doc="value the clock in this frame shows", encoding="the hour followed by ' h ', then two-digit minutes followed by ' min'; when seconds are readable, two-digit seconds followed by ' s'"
8 h 36 min
